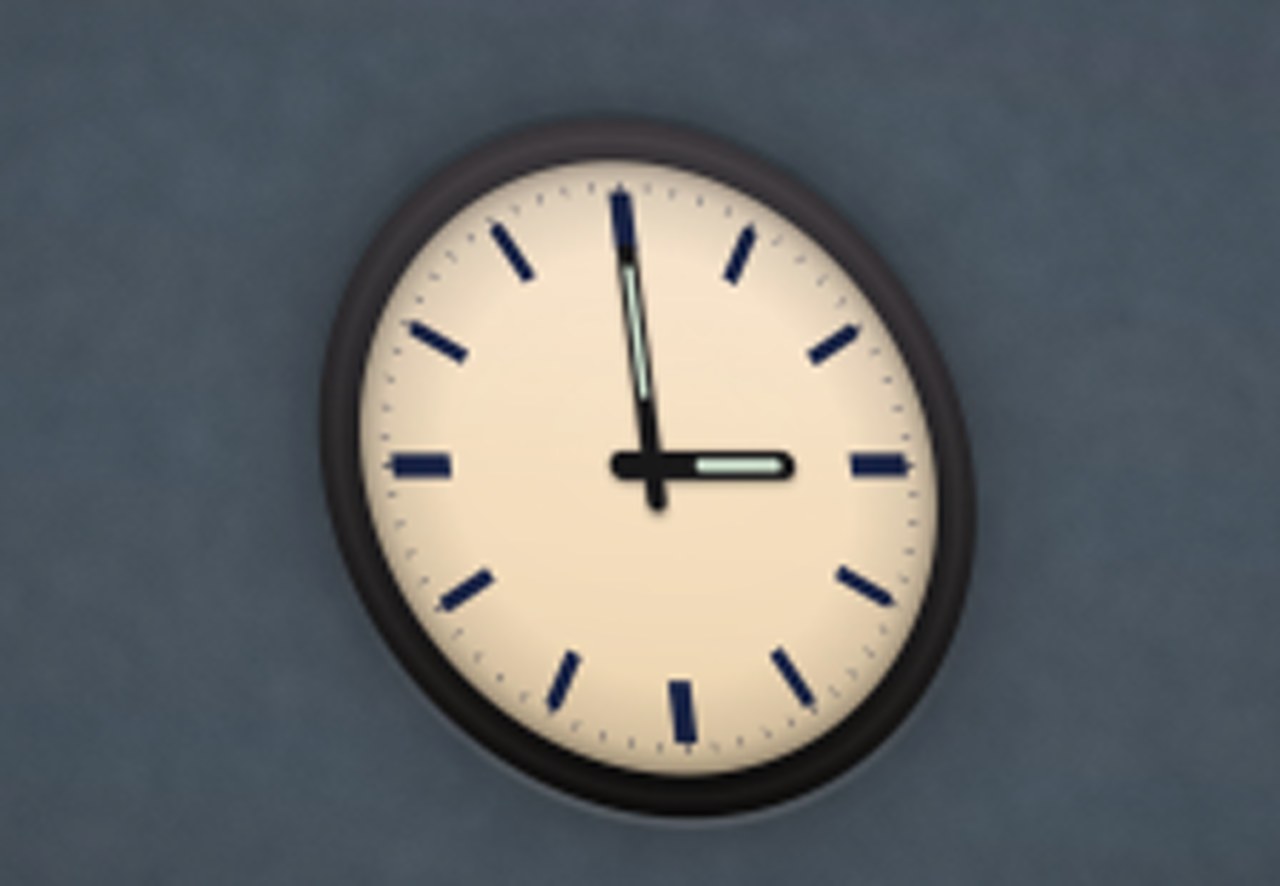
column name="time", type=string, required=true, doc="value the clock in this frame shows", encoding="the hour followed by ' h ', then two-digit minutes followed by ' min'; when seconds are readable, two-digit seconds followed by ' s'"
3 h 00 min
